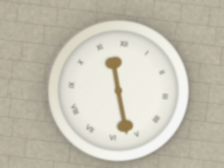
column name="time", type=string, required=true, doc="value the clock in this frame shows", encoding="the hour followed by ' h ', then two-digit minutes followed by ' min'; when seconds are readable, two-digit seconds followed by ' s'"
11 h 27 min
